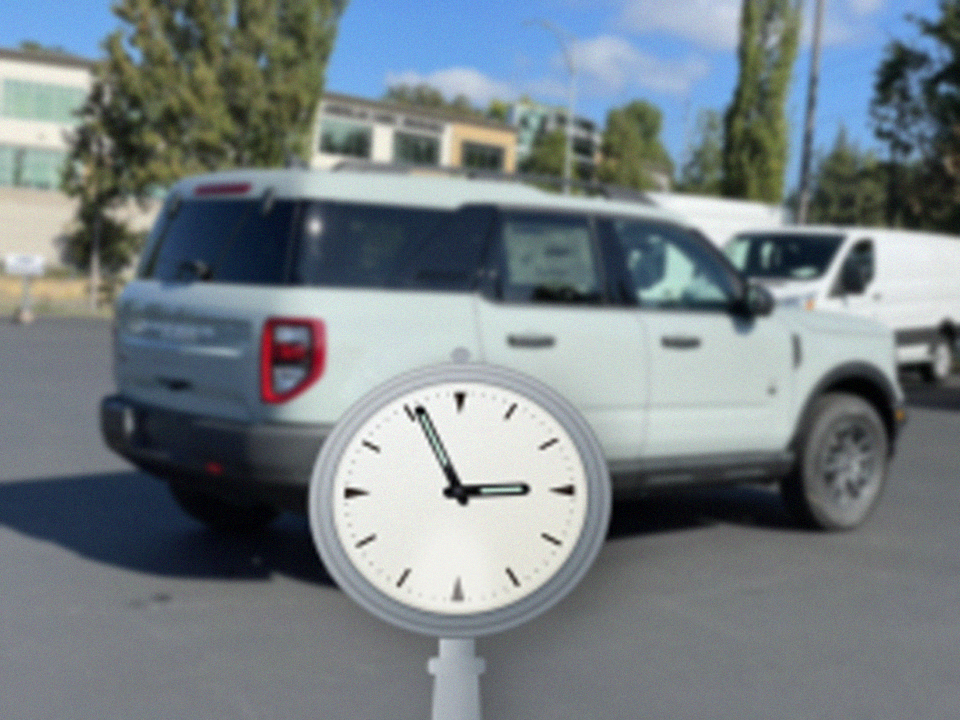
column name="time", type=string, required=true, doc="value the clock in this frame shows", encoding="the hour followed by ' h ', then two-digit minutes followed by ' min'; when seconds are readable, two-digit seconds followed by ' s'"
2 h 56 min
